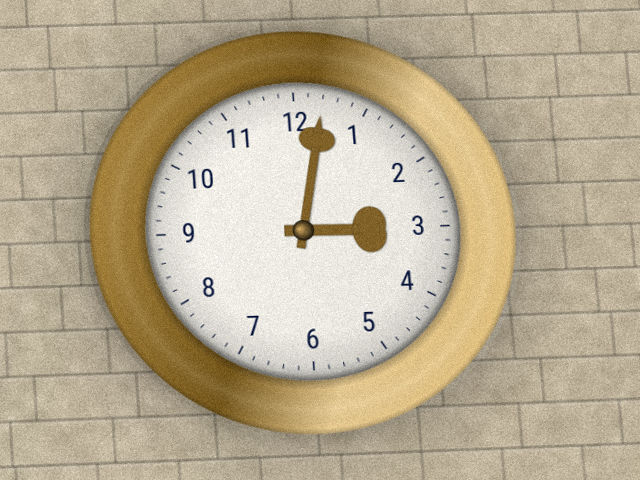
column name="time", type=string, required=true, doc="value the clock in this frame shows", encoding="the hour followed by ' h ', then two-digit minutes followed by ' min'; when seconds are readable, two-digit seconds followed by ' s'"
3 h 02 min
